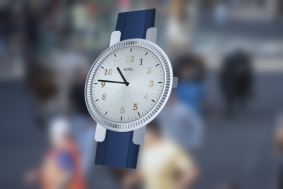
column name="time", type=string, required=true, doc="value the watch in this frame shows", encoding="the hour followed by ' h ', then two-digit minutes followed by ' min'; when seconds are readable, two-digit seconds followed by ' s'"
10 h 46 min
